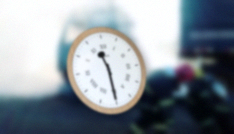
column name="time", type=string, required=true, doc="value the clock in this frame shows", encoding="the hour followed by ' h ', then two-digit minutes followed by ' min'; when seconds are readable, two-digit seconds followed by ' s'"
11 h 30 min
